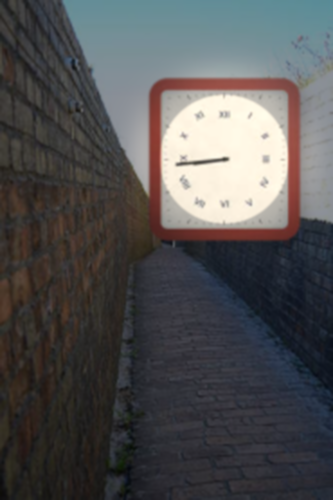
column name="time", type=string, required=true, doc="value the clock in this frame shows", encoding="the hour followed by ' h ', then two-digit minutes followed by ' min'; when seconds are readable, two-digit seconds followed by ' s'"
8 h 44 min
